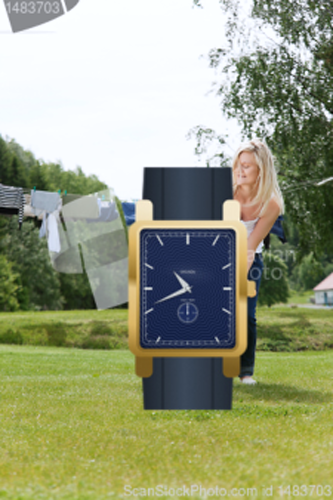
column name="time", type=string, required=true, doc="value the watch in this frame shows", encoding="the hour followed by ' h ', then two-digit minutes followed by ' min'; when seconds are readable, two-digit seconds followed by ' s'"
10 h 41 min
